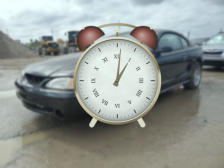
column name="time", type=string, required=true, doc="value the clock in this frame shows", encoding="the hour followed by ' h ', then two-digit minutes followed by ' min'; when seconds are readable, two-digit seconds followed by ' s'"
1 h 01 min
